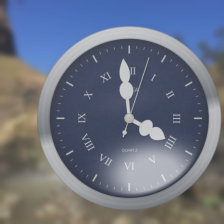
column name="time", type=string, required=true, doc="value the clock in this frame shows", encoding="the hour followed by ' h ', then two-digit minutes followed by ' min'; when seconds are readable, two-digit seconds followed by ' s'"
3 h 59 min 03 s
